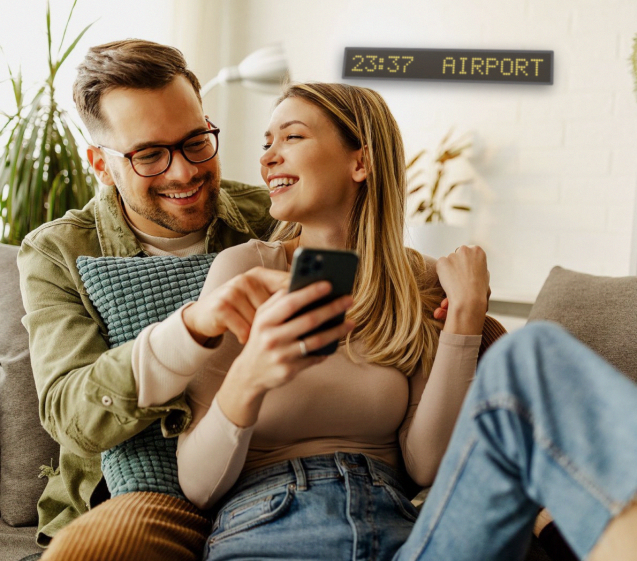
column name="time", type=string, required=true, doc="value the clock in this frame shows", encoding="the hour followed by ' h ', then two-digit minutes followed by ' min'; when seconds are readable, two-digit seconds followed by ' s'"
23 h 37 min
